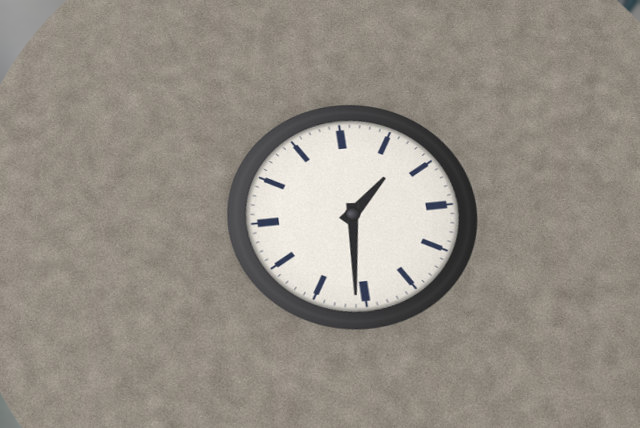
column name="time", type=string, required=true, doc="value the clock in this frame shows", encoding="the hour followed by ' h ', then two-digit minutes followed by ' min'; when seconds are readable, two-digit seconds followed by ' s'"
1 h 31 min
